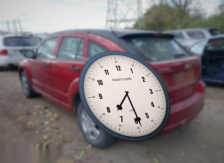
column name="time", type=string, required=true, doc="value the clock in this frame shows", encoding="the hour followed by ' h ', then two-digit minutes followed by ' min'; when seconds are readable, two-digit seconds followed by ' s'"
7 h 29 min
